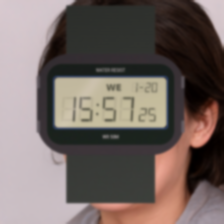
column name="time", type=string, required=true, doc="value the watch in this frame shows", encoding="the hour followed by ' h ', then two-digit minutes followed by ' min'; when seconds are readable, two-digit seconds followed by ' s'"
15 h 57 min 25 s
